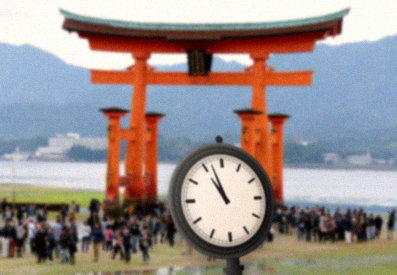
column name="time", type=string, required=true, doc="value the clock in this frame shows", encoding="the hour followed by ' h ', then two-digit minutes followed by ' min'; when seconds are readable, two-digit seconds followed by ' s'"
10 h 57 min
